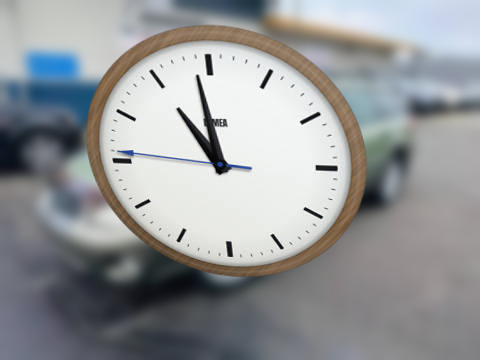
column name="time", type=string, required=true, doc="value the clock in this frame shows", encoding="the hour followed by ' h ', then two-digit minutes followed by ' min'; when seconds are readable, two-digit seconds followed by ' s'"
10 h 58 min 46 s
